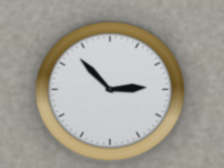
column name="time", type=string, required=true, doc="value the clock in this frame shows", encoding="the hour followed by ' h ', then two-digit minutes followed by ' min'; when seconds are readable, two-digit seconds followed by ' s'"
2 h 53 min
